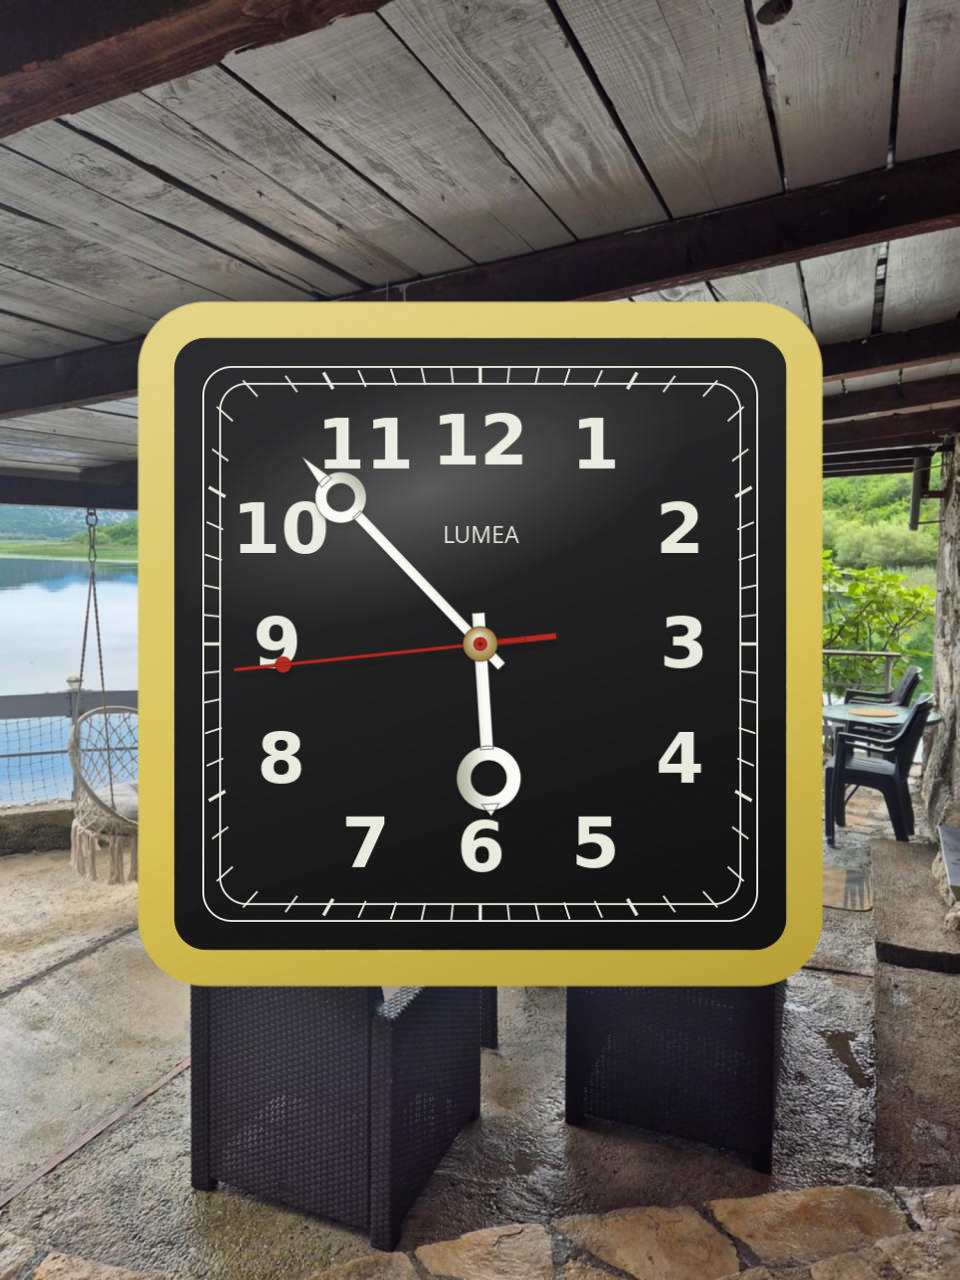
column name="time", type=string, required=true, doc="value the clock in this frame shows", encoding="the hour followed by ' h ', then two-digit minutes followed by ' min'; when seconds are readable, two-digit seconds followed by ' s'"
5 h 52 min 44 s
